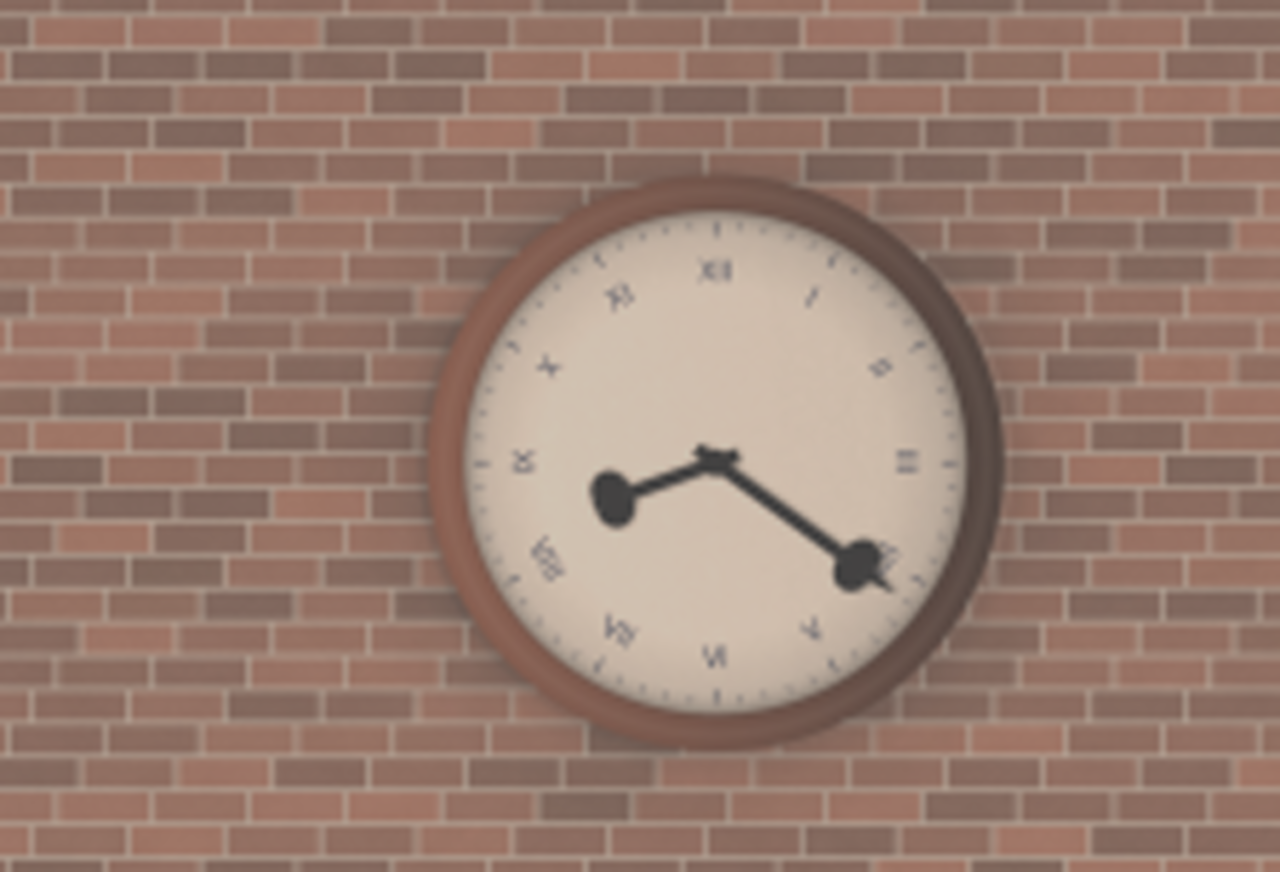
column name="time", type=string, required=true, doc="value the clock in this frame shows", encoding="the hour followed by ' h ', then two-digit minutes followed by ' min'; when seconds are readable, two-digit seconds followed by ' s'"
8 h 21 min
